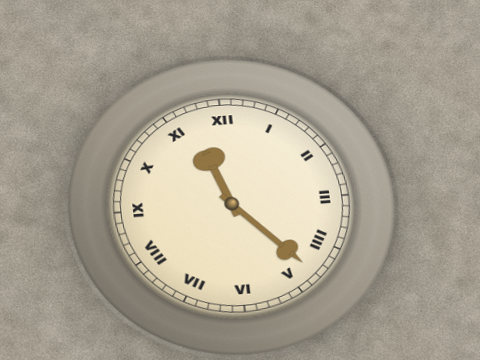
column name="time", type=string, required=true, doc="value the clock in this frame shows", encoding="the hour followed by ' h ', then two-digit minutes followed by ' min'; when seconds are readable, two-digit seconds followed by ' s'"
11 h 23 min
